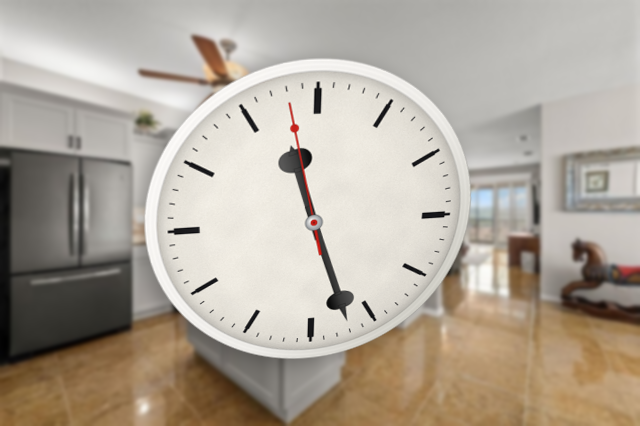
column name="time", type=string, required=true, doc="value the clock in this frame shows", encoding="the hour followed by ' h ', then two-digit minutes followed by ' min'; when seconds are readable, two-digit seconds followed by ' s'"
11 h 26 min 58 s
